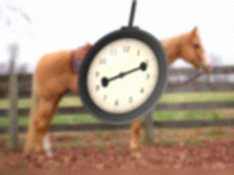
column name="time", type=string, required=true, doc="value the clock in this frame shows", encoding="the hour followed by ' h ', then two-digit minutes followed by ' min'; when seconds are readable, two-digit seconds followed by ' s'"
8 h 11 min
